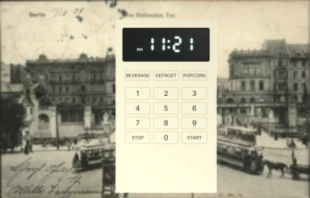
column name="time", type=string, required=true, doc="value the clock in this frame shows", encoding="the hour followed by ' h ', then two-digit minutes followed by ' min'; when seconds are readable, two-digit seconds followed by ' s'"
11 h 21 min
